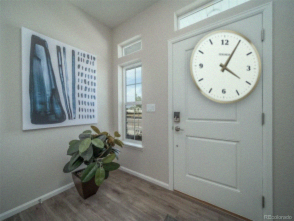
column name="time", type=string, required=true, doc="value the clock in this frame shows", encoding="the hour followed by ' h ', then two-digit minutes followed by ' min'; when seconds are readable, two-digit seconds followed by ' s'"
4 h 05 min
